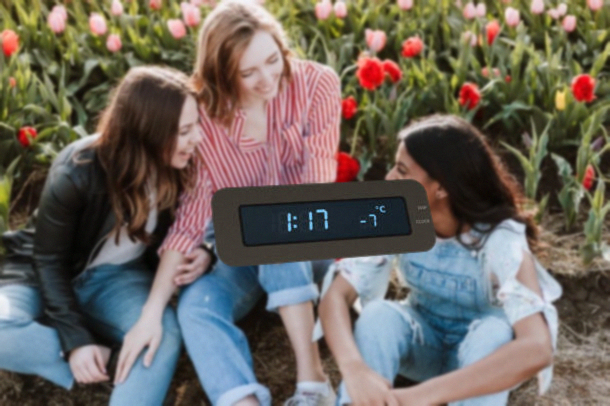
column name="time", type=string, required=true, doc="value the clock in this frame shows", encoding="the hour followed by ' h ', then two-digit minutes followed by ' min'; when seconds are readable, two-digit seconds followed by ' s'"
1 h 17 min
